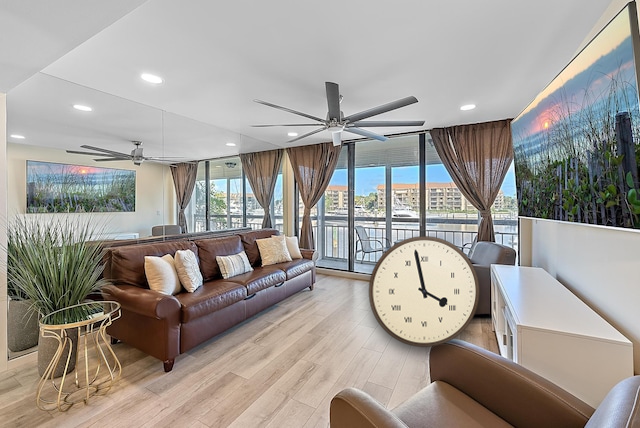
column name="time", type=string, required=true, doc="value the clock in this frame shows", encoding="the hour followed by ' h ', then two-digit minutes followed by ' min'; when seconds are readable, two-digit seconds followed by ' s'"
3 h 58 min
